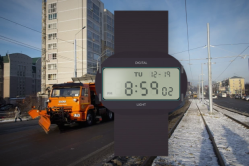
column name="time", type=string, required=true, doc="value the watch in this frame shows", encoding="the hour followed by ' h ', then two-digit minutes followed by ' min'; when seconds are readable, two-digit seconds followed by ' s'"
8 h 59 min 02 s
